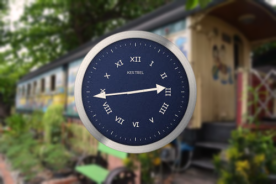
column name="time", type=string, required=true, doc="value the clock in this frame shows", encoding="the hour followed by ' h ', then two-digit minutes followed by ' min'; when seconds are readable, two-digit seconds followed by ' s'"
2 h 44 min
